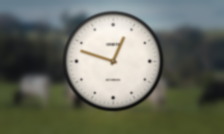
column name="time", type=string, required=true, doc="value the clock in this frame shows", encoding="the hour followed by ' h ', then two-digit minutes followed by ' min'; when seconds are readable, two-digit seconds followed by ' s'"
12 h 48 min
